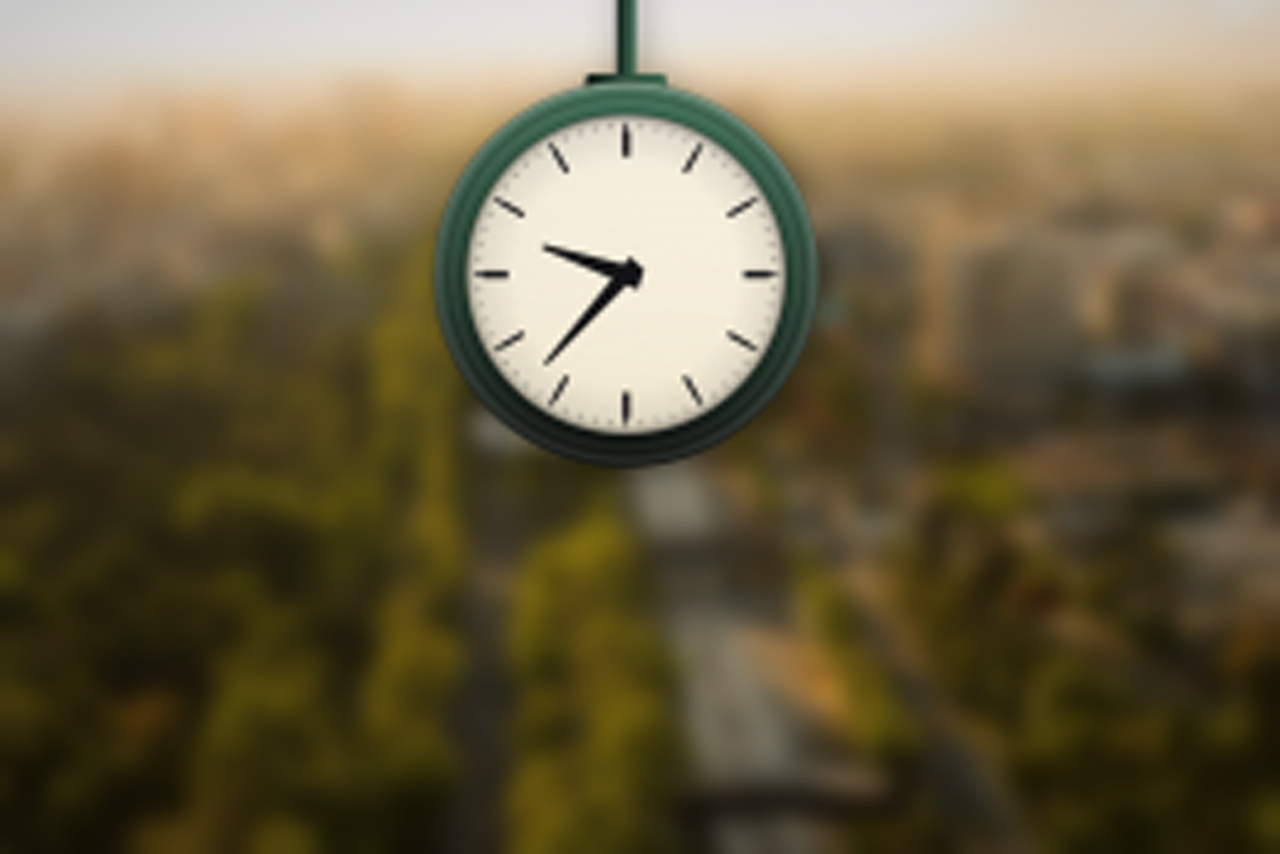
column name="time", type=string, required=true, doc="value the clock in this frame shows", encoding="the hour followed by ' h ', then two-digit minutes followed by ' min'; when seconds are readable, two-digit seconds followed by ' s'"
9 h 37 min
